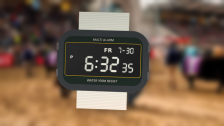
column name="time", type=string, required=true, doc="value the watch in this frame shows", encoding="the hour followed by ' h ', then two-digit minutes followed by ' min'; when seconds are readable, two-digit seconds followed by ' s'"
6 h 32 min 35 s
